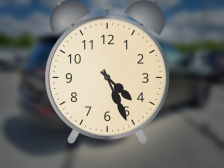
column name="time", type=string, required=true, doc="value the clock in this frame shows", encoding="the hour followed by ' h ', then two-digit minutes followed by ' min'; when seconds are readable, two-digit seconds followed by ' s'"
4 h 26 min
